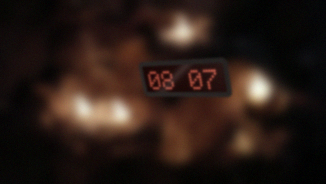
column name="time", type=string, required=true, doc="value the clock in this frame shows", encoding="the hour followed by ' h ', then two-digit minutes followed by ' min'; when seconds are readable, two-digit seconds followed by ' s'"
8 h 07 min
